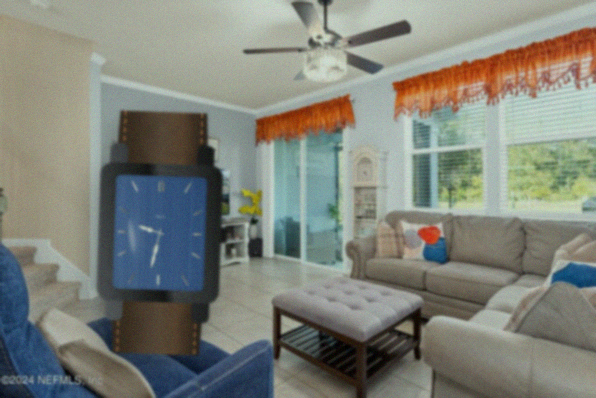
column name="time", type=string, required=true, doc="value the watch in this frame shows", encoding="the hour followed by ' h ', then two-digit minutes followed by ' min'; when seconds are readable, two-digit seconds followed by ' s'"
9 h 32 min
